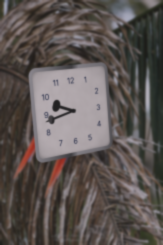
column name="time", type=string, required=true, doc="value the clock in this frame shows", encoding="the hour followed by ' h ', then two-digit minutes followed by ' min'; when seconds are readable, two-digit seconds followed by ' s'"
9 h 43 min
